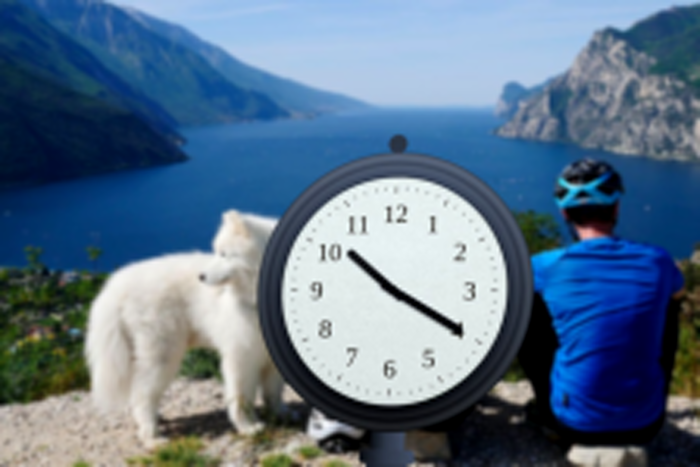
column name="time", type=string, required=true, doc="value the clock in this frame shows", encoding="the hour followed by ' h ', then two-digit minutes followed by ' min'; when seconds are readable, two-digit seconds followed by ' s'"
10 h 20 min
